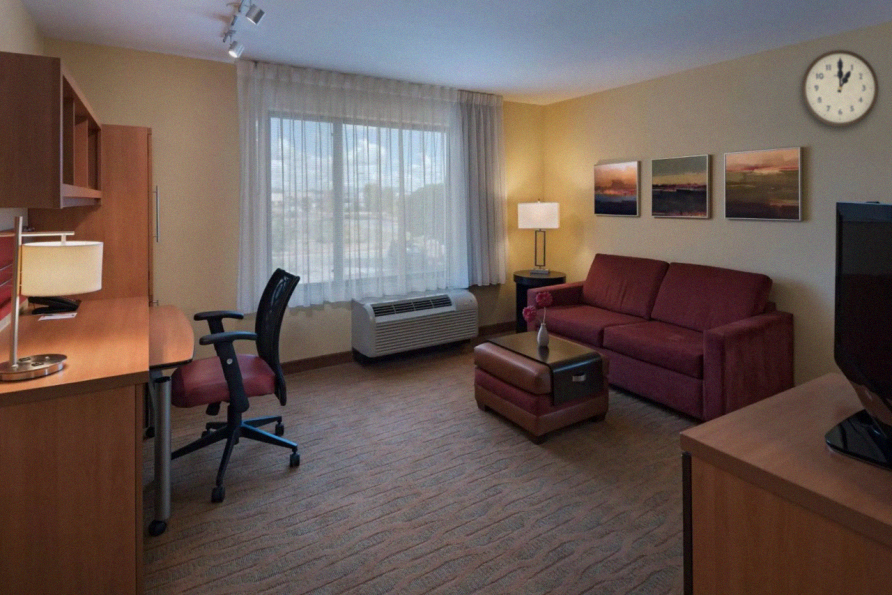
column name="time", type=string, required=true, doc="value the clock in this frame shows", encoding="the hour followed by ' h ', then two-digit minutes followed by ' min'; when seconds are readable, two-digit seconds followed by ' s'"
1 h 00 min
